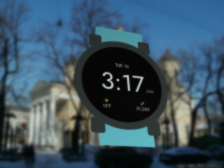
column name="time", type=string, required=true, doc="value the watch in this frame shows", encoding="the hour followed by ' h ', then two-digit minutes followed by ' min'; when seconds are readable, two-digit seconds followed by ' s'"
3 h 17 min
